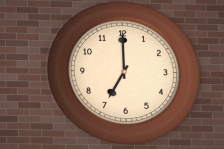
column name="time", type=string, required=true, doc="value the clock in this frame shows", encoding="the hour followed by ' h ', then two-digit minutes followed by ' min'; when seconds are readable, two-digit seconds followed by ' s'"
7 h 00 min
